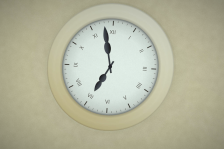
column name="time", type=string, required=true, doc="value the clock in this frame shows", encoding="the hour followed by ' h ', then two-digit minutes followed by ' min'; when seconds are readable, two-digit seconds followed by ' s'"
6 h 58 min
